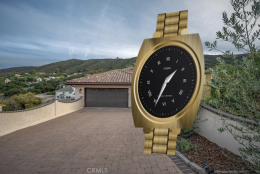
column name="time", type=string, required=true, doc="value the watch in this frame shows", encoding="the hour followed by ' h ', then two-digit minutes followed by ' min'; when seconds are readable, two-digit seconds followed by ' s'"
1 h 34 min
